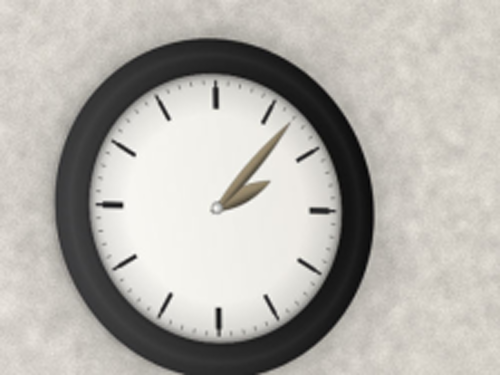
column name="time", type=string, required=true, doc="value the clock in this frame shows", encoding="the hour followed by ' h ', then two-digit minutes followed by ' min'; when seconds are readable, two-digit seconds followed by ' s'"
2 h 07 min
